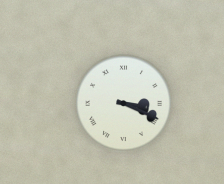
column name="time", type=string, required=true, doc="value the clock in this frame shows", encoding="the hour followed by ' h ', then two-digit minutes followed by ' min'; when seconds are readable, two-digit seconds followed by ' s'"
3 h 19 min
